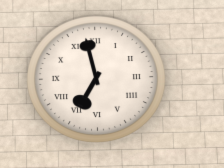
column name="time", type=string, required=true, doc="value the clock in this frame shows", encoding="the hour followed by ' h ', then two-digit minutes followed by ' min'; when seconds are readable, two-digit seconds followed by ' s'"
6 h 58 min
